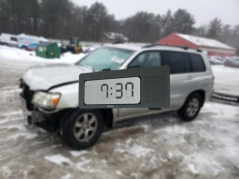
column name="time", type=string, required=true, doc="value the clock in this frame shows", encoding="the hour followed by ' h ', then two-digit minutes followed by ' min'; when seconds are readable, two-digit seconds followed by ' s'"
7 h 37 min
